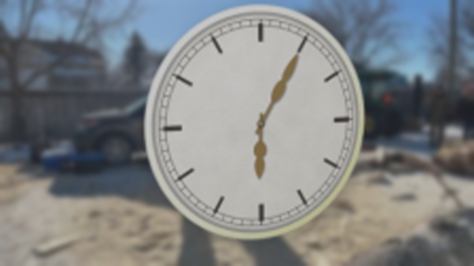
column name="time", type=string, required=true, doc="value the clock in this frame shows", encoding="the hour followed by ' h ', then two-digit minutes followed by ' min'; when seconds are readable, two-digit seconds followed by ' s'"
6 h 05 min
